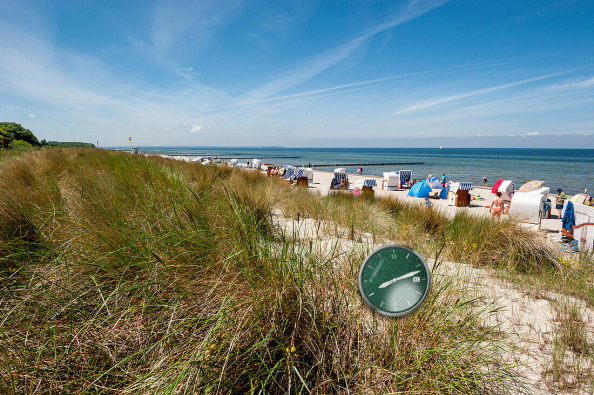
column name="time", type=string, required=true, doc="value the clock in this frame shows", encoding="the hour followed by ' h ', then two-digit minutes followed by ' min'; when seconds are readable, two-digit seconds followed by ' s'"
8 h 12 min
